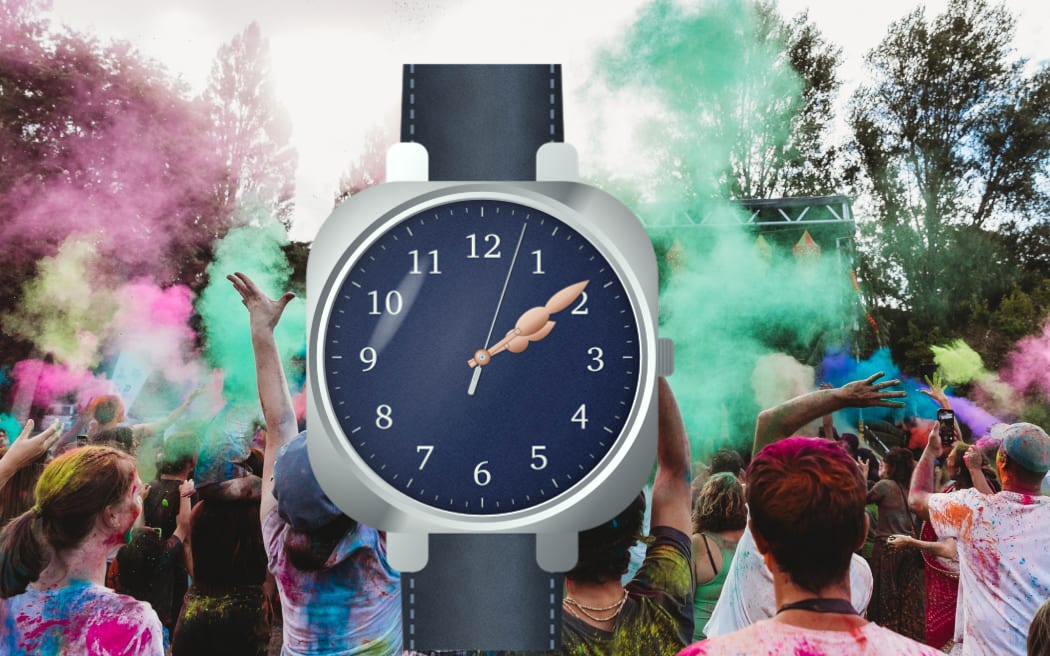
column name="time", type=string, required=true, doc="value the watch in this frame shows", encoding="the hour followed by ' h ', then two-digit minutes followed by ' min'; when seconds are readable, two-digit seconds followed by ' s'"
2 h 09 min 03 s
